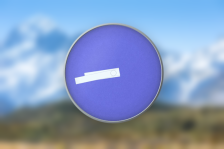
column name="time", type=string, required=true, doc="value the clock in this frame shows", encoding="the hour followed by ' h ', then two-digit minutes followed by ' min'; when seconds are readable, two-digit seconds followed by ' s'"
8 h 43 min
